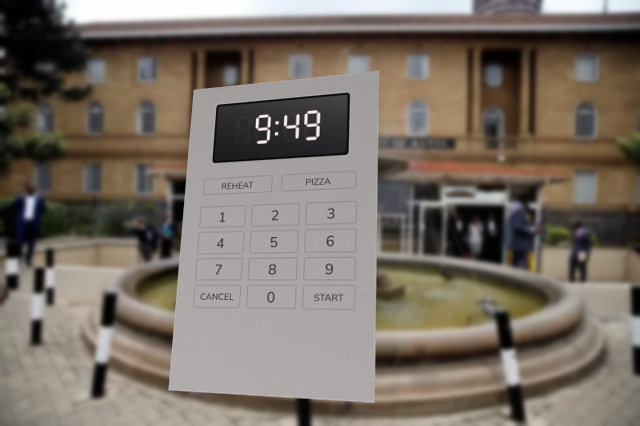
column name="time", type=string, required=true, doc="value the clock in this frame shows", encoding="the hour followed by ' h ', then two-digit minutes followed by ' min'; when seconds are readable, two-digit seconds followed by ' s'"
9 h 49 min
